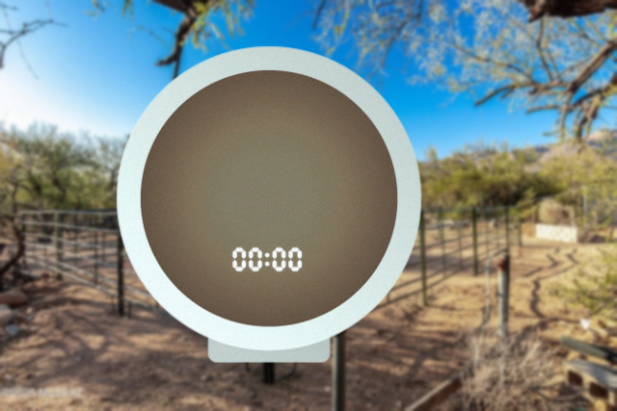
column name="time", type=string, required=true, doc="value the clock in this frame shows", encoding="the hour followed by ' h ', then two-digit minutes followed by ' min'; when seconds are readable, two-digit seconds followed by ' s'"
0 h 00 min
